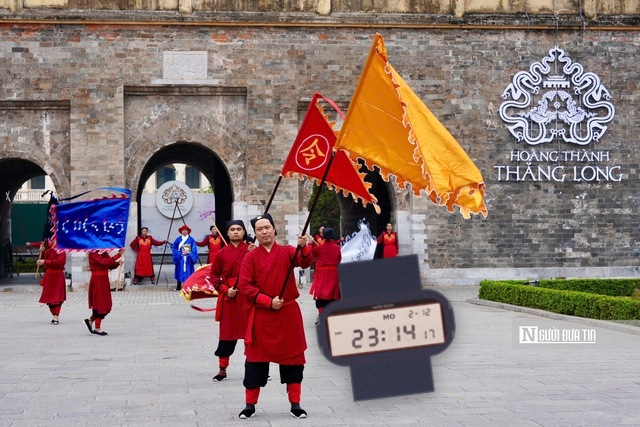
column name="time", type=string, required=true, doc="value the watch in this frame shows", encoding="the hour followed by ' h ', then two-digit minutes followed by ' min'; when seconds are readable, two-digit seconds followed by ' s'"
23 h 14 min 17 s
